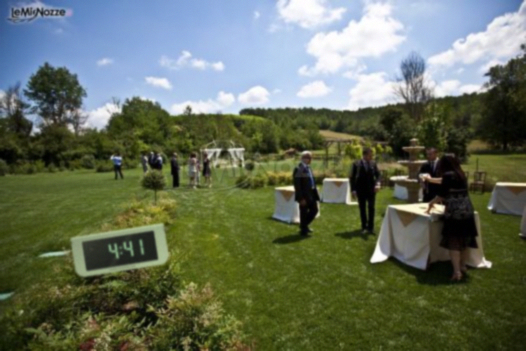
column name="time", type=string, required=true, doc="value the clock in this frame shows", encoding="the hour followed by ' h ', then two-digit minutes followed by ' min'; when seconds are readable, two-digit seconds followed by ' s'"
4 h 41 min
